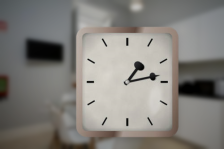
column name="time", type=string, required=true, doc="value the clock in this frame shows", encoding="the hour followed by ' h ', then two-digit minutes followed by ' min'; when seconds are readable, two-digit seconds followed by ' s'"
1 h 13 min
